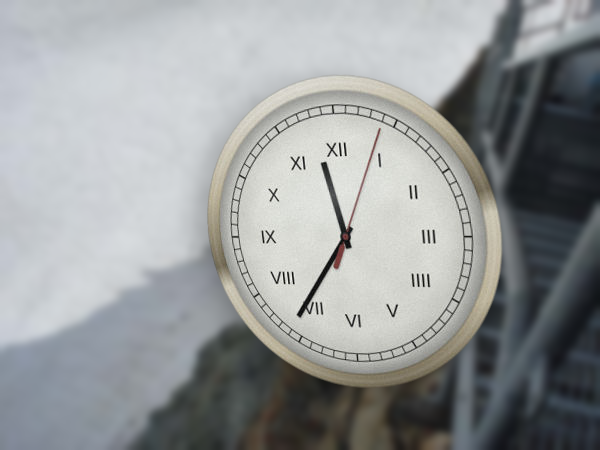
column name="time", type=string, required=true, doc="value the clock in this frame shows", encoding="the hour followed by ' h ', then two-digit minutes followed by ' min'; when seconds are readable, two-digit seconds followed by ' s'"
11 h 36 min 04 s
